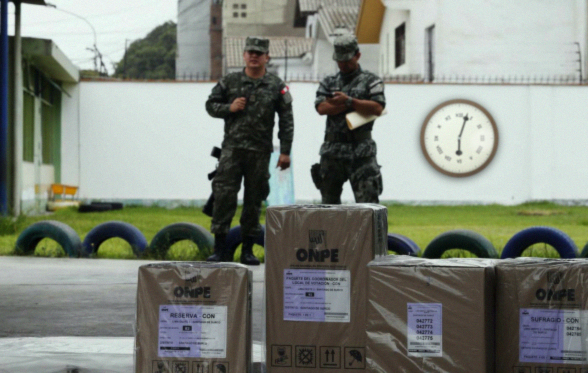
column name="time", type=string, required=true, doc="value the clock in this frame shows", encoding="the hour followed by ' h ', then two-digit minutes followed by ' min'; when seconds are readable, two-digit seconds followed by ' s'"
6 h 03 min
